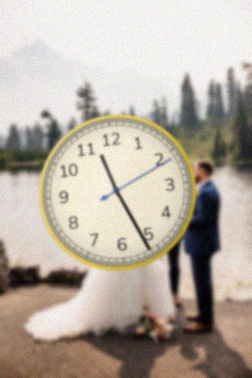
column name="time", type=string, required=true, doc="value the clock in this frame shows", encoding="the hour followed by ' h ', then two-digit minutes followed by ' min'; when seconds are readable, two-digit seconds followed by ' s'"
11 h 26 min 11 s
